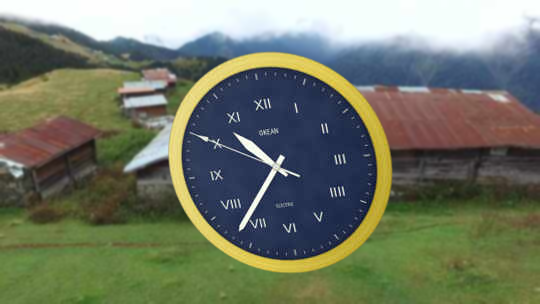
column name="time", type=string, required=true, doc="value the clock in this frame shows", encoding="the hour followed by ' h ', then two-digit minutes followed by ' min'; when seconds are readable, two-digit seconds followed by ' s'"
10 h 36 min 50 s
